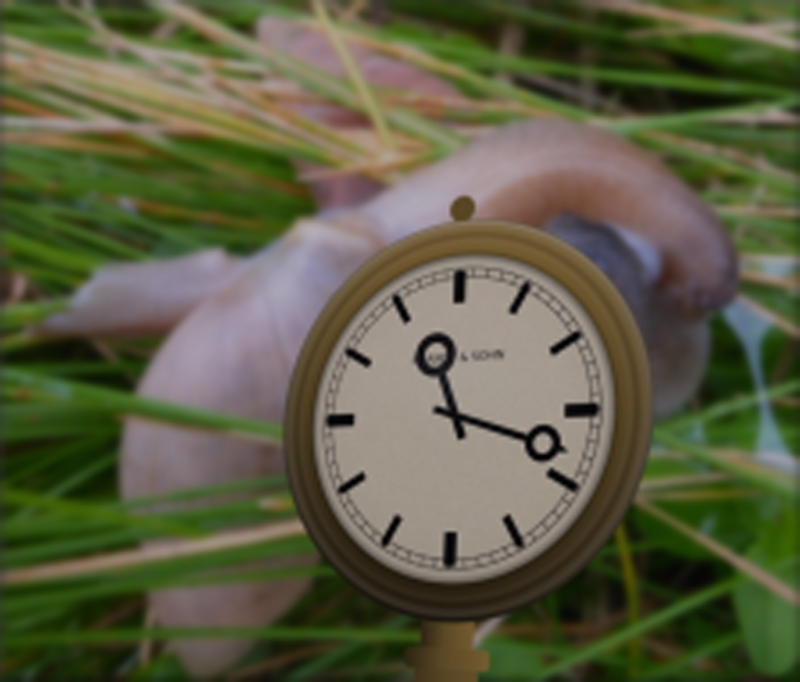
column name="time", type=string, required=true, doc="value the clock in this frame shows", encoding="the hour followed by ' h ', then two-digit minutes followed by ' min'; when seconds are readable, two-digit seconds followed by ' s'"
11 h 18 min
